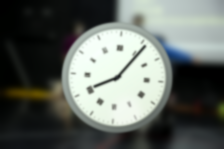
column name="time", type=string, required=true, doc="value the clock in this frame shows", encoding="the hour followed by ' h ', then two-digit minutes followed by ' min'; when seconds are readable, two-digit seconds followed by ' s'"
8 h 06 min
